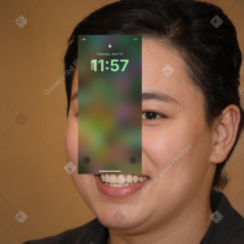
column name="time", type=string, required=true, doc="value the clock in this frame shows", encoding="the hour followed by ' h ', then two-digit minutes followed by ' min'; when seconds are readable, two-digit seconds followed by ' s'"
11 h 57 min
